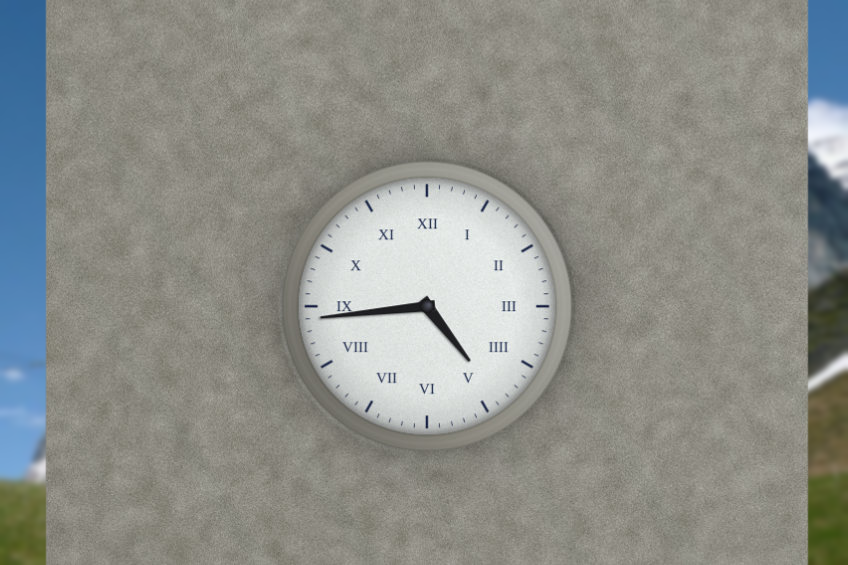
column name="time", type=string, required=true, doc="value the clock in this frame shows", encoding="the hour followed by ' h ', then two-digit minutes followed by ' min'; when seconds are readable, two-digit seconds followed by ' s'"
4 h 44 min
